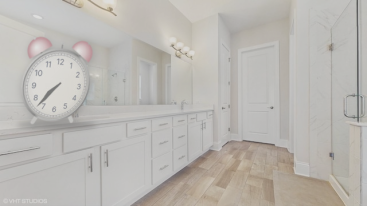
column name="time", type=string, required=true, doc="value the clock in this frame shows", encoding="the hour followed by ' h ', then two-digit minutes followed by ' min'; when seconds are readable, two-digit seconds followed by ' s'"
7 h 37 min
